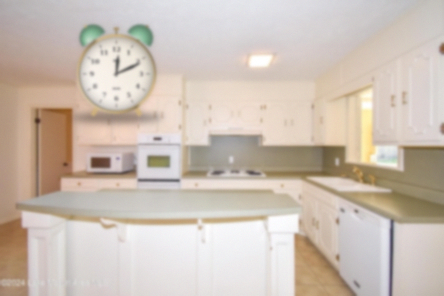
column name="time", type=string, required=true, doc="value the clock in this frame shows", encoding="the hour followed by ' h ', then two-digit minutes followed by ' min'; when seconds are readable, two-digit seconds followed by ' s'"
12 h 11 min
